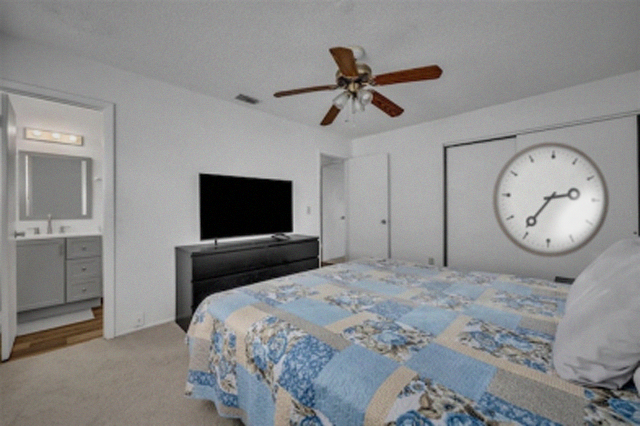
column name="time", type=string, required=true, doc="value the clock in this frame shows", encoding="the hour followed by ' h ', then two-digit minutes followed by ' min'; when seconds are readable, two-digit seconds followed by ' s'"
2 h 36 min
